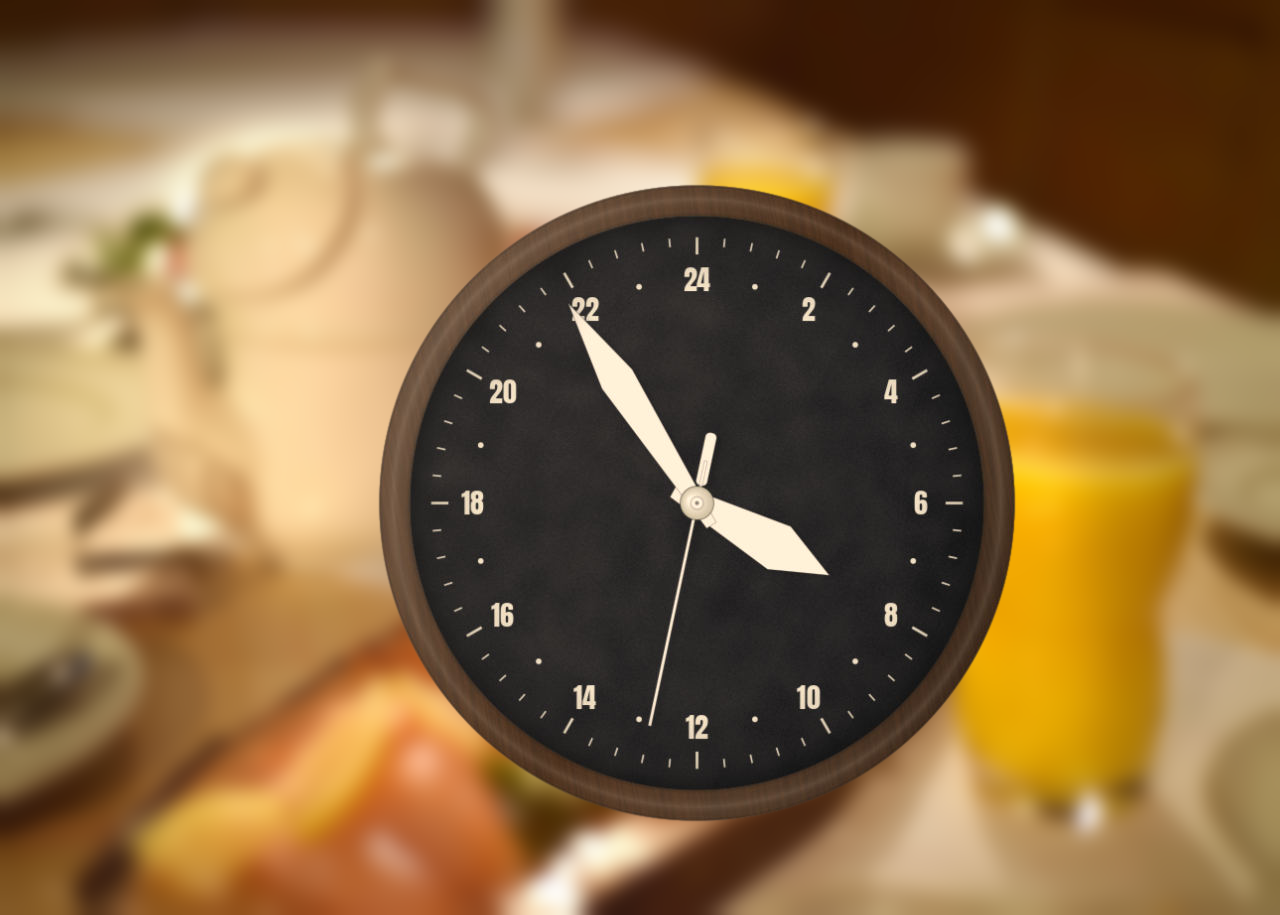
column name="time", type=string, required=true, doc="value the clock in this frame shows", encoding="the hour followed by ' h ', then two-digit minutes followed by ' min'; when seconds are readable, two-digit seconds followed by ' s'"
7 h 54 min 32 s
